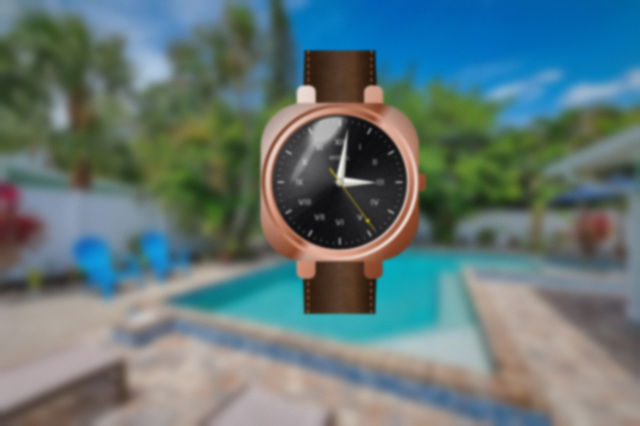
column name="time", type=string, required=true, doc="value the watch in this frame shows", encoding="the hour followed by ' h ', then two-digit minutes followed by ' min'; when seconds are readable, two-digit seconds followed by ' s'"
3 h 01 min 24 s
